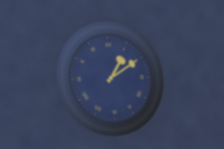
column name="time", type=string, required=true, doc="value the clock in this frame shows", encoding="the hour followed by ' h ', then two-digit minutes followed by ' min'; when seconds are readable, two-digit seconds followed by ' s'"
1 h 10 min
